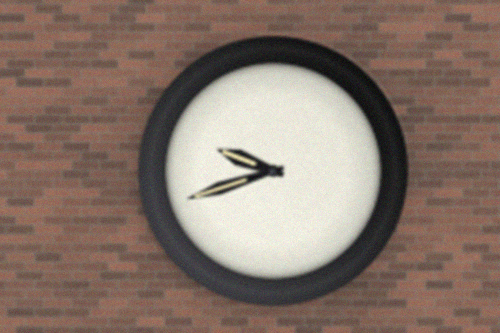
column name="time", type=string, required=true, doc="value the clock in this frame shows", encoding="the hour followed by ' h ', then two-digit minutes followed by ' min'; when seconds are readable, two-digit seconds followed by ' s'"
9 h 42 min
